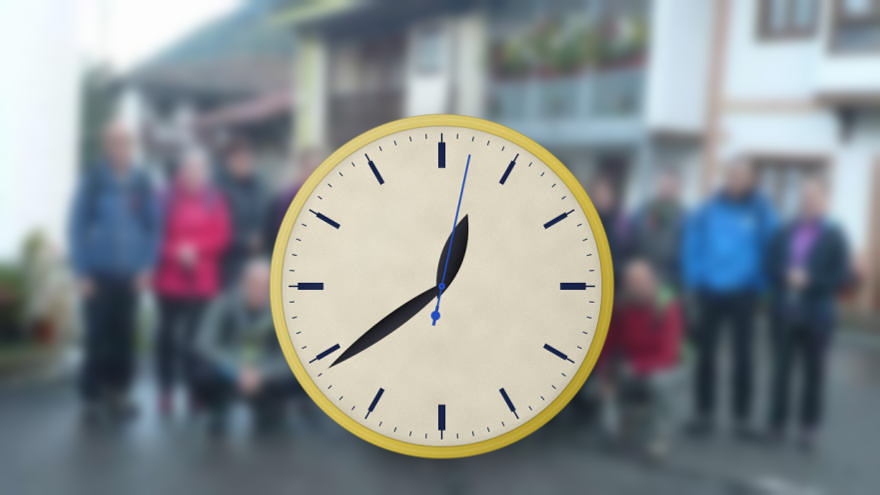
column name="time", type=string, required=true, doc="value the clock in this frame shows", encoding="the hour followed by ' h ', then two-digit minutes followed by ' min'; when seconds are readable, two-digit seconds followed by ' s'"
12 h 39 min 02 s
